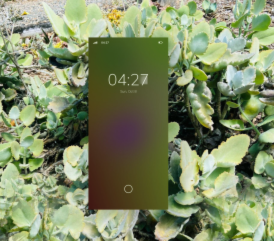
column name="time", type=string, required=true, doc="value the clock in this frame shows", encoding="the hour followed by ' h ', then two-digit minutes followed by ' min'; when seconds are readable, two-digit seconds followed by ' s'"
4 h 27 min
